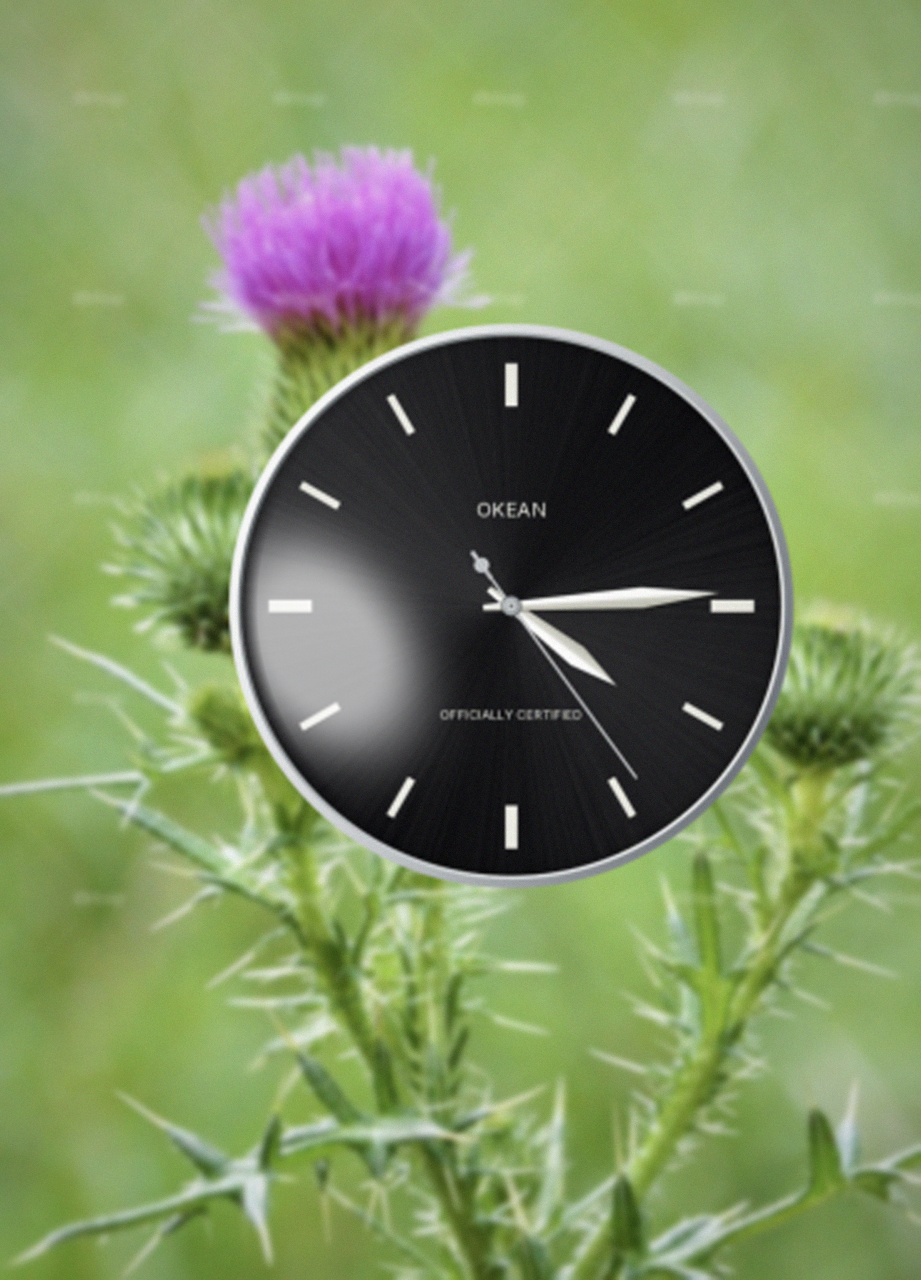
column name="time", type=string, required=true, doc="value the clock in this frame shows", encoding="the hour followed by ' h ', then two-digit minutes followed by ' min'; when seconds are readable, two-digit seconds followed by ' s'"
4 h 14 min 24 s
